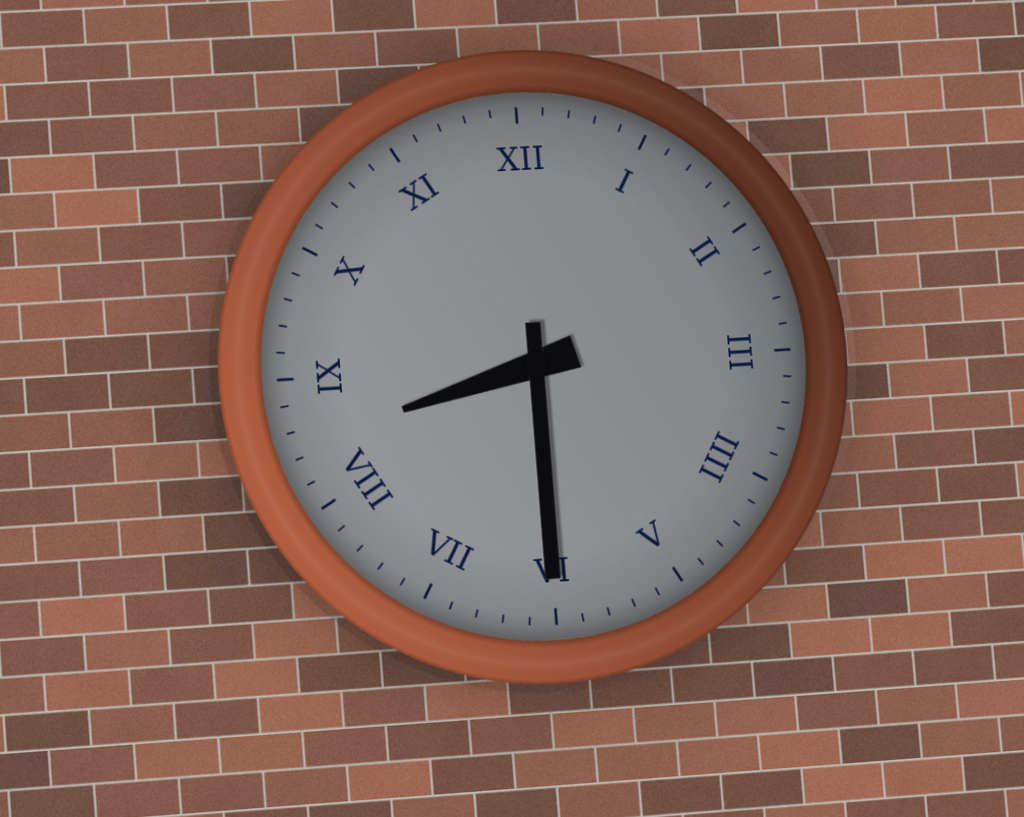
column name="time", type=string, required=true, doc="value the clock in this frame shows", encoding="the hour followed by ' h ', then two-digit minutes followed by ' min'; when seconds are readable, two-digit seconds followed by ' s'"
8 h 30 min
